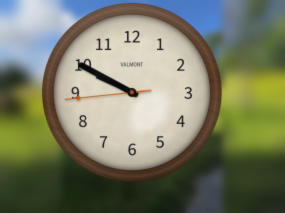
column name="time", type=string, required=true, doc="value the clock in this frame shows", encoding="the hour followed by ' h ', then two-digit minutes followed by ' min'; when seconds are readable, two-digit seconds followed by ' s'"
9 h 49 min 44 s
